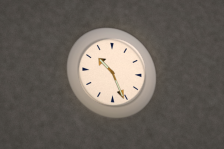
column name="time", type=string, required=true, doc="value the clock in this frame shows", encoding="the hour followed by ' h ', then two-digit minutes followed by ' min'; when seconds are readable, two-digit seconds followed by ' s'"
10 h 26 min
